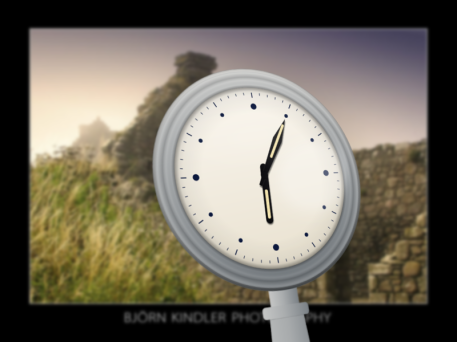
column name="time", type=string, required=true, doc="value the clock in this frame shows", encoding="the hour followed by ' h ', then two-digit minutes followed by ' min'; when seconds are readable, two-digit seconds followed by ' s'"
6 h 05 min
